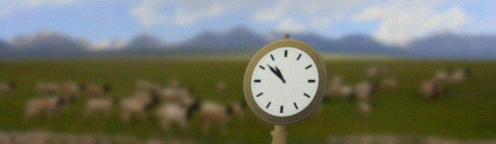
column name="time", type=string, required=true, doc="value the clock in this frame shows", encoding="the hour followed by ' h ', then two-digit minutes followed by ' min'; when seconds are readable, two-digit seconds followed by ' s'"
10 h 52 min
